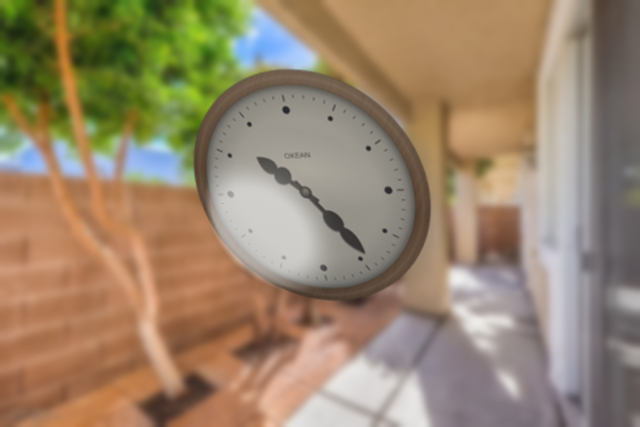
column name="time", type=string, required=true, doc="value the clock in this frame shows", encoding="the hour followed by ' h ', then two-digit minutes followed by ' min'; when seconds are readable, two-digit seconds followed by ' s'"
10 h 24 min
